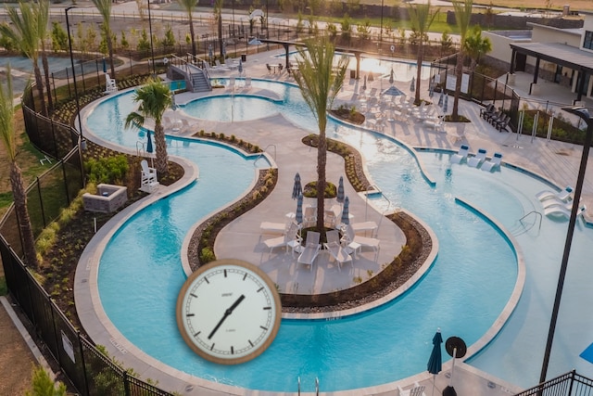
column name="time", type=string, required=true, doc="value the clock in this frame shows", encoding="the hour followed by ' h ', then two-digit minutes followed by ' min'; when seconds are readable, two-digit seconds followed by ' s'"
1 h 37 min
